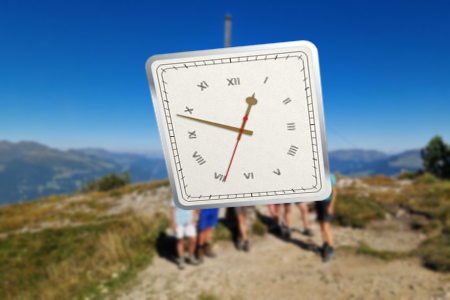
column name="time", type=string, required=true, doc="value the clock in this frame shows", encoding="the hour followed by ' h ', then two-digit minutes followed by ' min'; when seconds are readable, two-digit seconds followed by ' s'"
12 h 48 min 34 s
